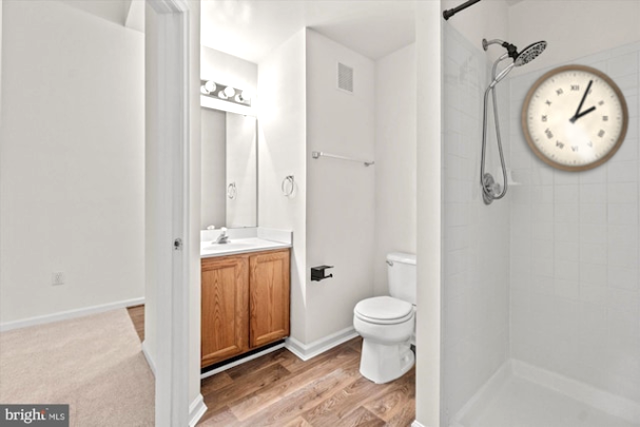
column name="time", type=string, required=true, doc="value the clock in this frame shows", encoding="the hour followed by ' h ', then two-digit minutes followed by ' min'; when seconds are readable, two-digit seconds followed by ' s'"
2 h 04 min
